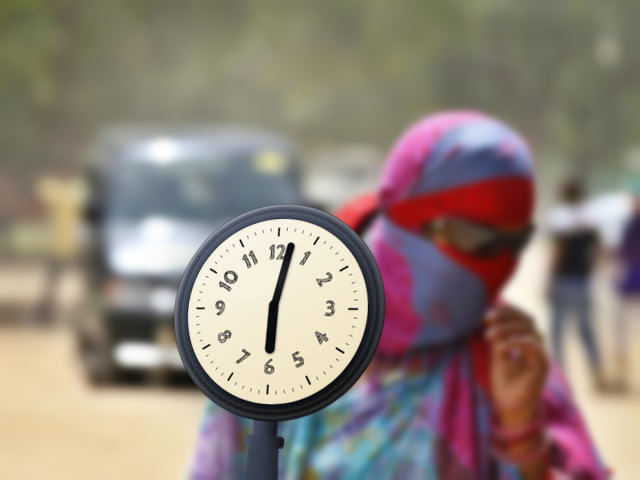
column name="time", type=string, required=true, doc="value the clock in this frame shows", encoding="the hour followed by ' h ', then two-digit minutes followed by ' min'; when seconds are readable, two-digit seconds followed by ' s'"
6 h 02 min
